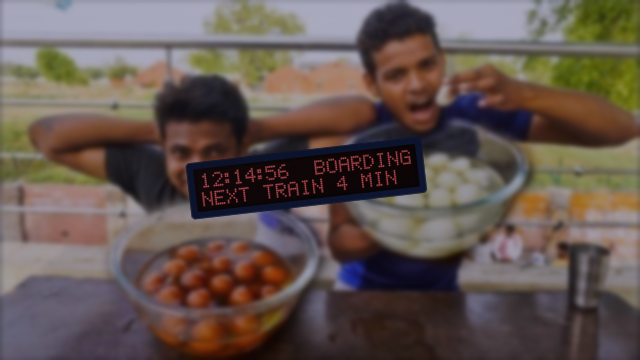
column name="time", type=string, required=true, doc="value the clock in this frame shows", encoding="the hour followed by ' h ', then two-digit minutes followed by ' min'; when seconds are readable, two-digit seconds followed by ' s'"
12 h 14 min 56 s
